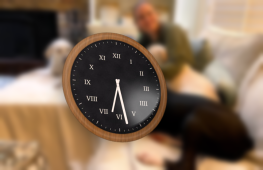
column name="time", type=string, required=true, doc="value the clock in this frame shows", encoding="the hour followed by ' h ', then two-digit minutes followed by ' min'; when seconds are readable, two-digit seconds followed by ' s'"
6 h 28 min
